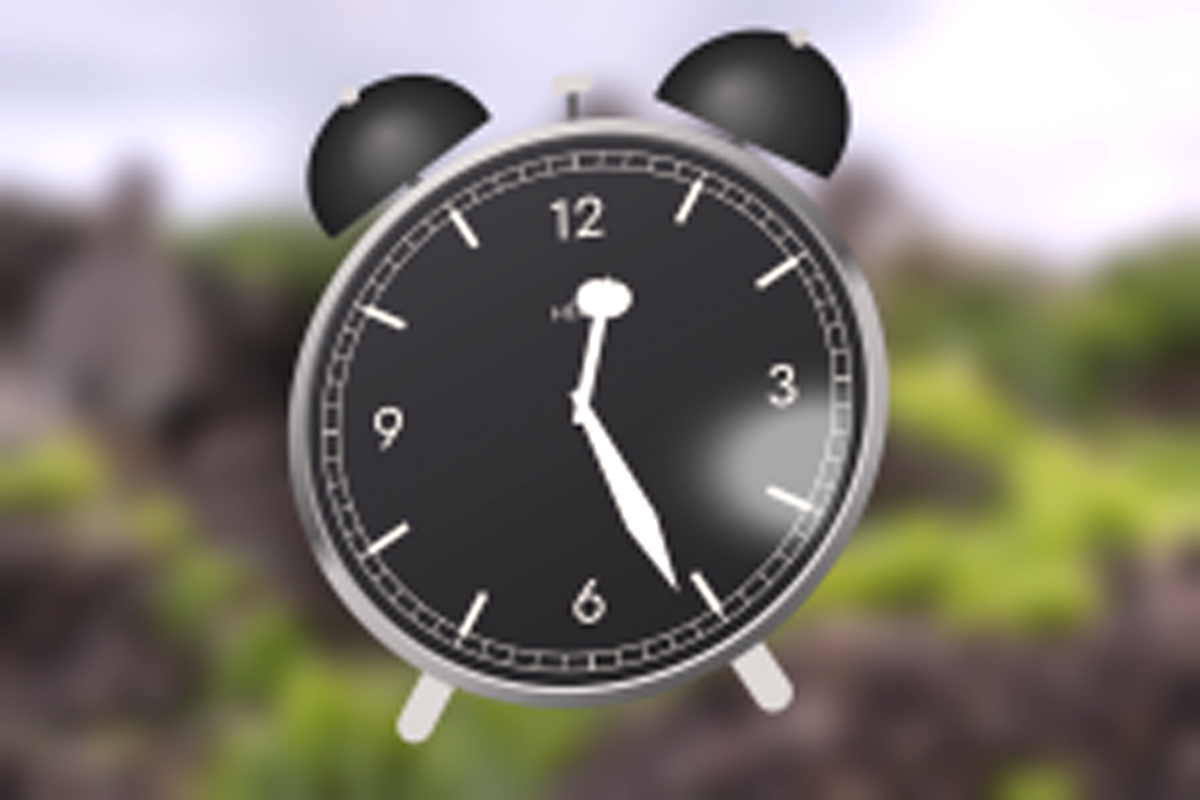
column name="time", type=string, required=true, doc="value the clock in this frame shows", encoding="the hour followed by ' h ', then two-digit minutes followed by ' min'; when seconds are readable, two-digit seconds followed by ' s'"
12 h 26 min
